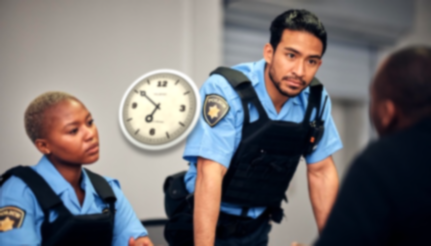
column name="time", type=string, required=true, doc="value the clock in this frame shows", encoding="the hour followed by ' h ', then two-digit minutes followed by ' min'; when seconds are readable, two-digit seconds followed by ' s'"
6 h 51 min
